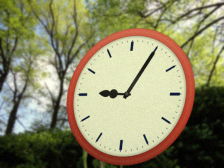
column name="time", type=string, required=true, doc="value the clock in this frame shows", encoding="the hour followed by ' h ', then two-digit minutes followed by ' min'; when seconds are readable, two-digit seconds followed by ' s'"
9 h 05 min
